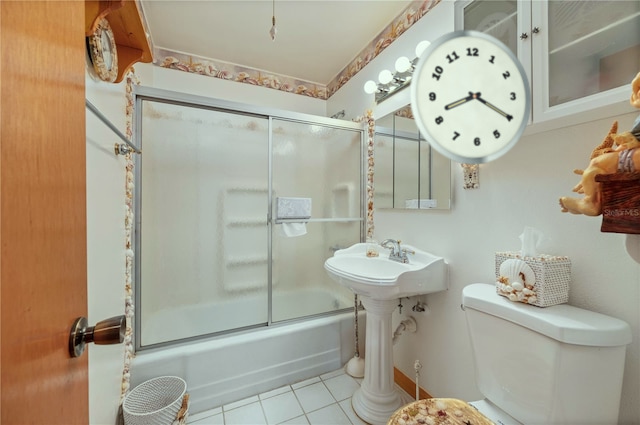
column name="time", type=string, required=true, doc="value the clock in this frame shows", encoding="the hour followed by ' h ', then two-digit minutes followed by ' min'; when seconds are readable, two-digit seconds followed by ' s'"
8 h 20 min
